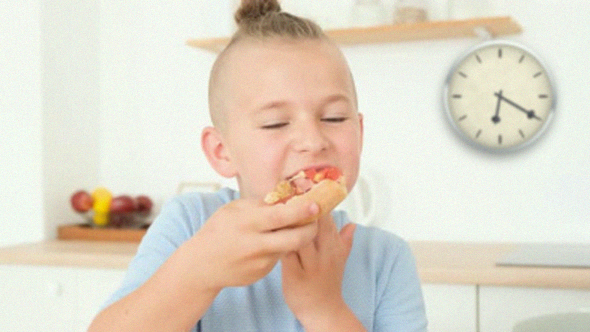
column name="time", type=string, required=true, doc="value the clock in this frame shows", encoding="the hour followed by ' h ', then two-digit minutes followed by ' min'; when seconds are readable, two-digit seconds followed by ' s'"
6 h 20 min
